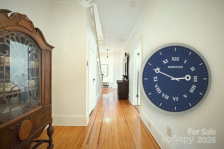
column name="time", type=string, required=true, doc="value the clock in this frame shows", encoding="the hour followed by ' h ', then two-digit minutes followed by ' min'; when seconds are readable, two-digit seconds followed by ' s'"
2 h 49 min
